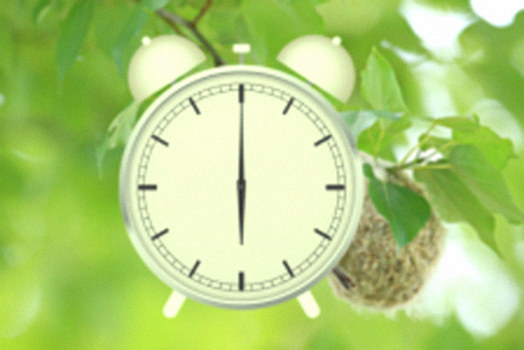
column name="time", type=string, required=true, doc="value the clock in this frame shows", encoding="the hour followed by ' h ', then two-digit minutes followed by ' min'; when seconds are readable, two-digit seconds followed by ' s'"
6 h 00 min
